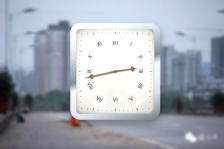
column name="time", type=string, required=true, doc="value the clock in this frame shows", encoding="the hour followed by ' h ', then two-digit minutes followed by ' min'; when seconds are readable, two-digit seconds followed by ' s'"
2 h 43 min
